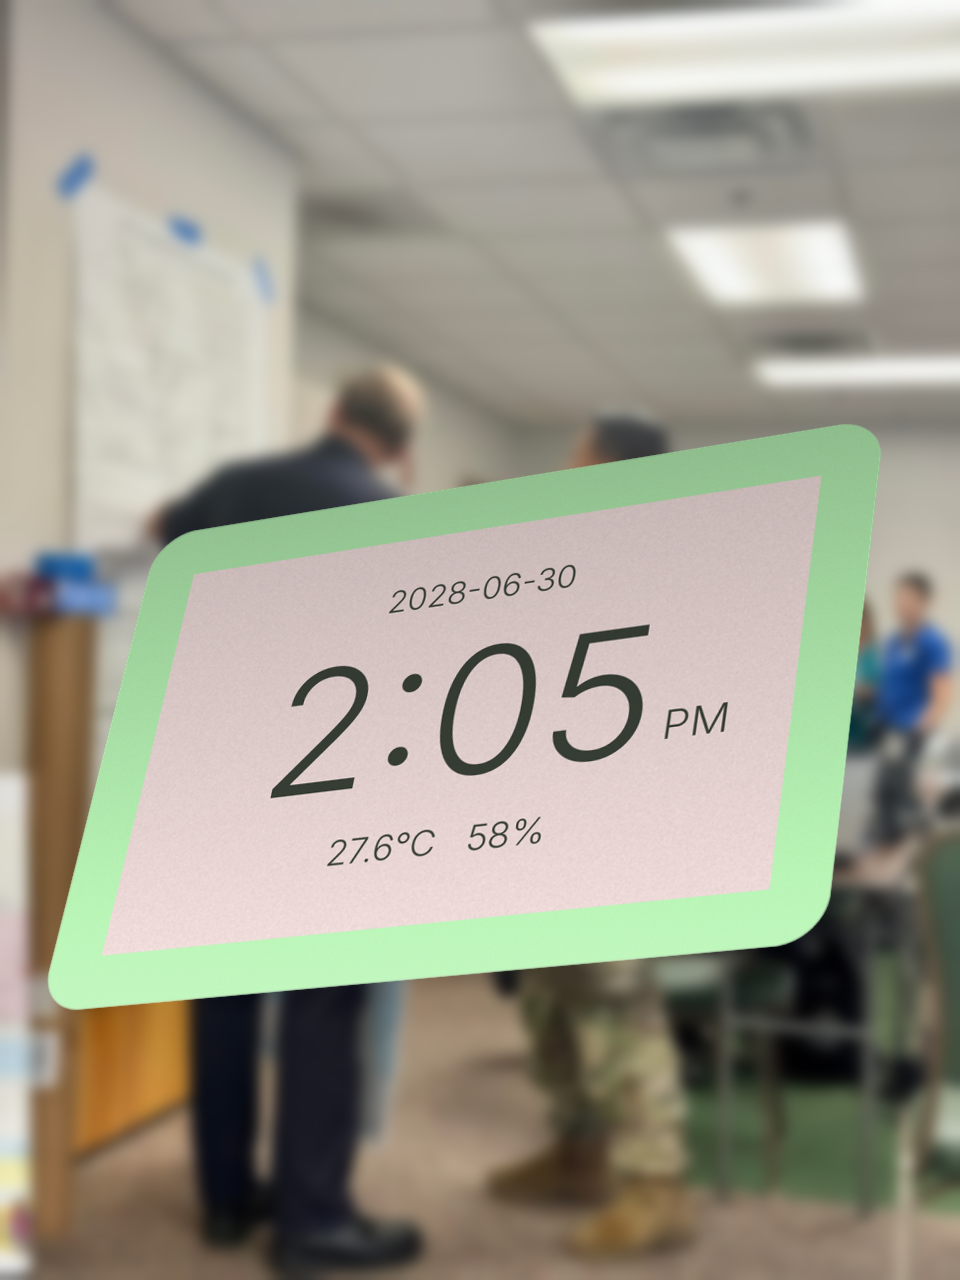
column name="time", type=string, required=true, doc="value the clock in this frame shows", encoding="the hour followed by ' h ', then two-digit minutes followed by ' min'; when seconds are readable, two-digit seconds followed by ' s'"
2 h 05 min
